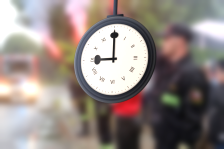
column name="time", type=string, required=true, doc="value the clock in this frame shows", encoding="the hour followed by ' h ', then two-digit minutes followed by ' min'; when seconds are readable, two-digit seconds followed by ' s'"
9 h 00 min
